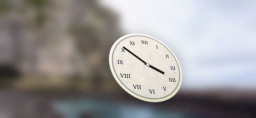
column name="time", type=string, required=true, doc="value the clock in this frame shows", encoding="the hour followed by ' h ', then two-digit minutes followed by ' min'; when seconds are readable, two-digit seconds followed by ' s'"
3 h 51 min
